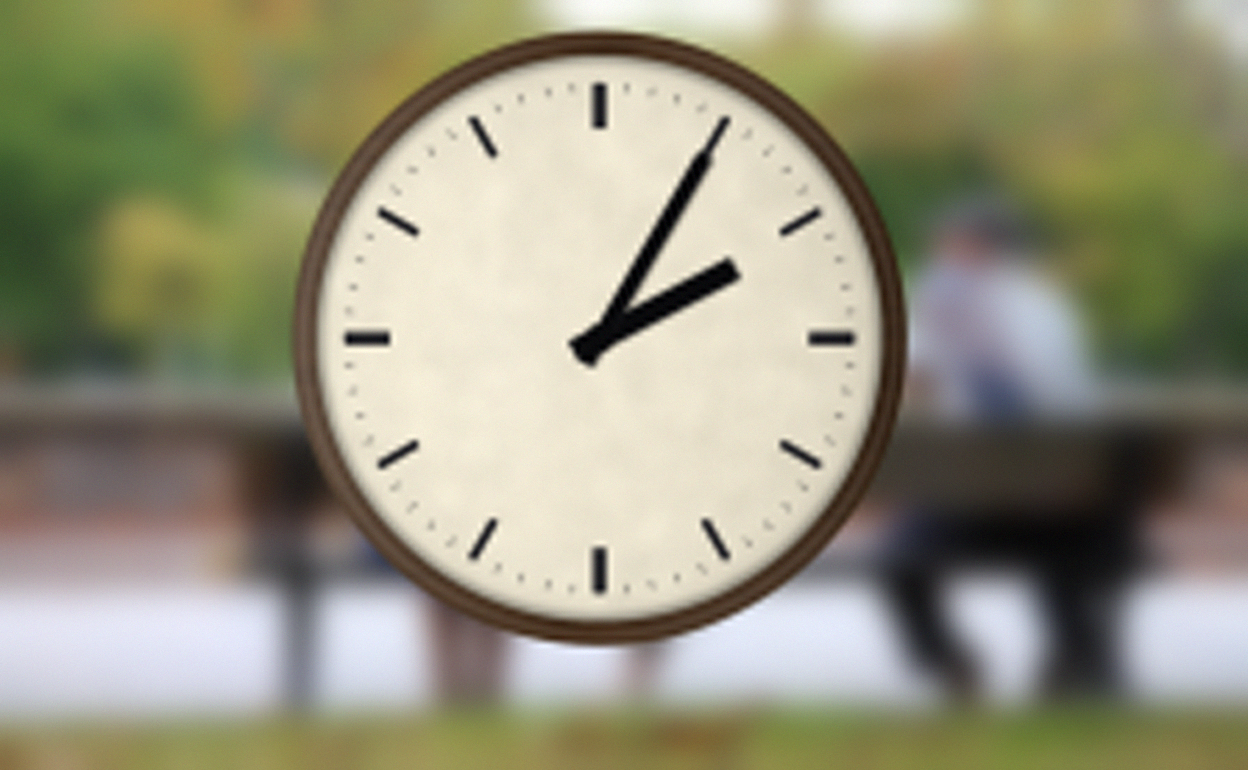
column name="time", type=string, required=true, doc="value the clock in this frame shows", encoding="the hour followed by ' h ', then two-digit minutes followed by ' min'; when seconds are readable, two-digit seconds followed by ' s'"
2 h 05 min
